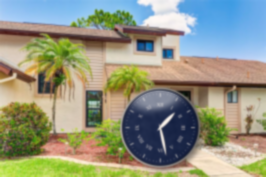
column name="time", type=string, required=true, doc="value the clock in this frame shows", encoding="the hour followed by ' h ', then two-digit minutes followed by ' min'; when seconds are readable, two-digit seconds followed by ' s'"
1 h 28 min
